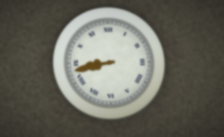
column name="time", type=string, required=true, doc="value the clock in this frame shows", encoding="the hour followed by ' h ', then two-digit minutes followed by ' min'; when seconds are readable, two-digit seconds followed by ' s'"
8 h 43 min
